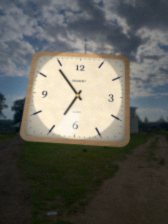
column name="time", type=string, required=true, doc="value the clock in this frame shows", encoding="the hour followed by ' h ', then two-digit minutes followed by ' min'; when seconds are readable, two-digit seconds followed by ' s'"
6 h 54 min
